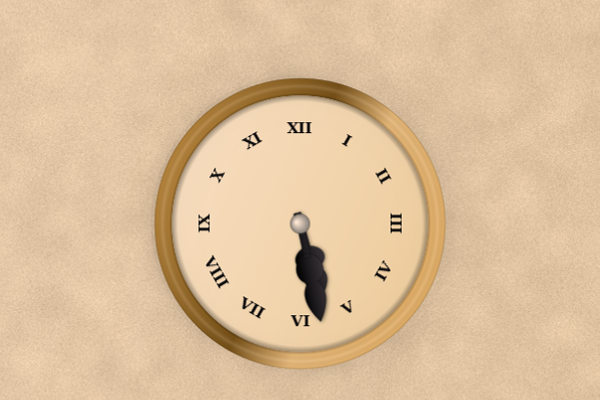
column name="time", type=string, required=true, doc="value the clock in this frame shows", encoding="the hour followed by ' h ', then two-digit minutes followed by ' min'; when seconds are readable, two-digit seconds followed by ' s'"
5 h 28 min
